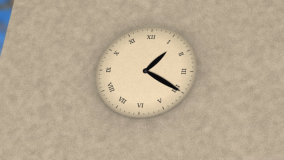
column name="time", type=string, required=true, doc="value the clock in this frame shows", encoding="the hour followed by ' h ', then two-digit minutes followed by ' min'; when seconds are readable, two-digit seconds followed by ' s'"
1 h 20 min
